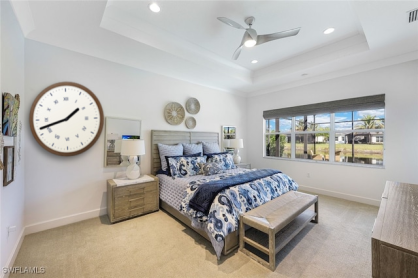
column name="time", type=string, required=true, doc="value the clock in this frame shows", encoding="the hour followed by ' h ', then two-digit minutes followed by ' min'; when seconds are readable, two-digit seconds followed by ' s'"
1 h 42 min
